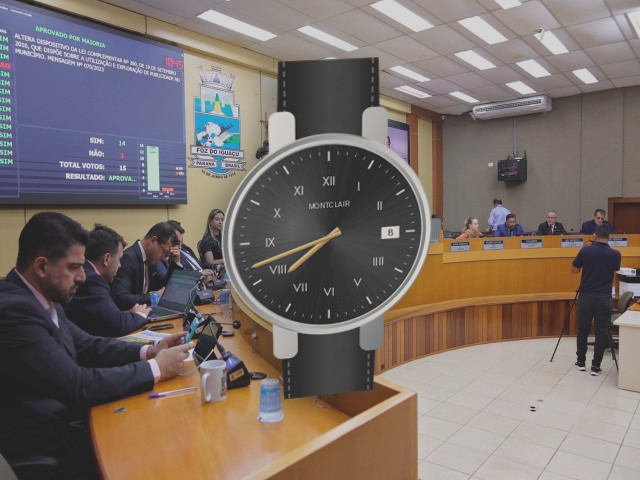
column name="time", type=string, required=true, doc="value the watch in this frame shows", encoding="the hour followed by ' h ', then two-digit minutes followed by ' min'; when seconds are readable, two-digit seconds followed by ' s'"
7 h 42 min
